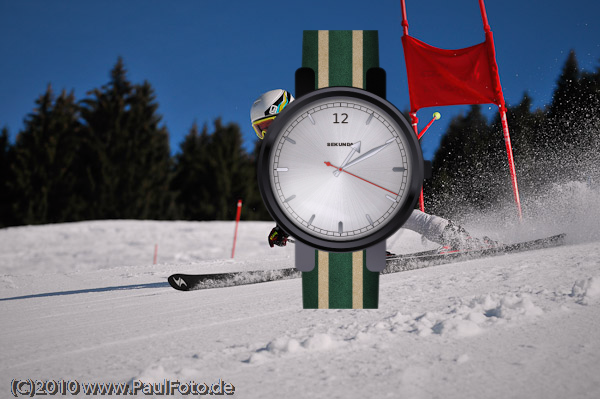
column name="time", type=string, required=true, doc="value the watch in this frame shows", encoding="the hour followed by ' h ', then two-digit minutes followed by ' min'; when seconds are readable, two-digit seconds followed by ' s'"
1 h 10 min 19 s
